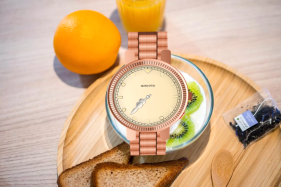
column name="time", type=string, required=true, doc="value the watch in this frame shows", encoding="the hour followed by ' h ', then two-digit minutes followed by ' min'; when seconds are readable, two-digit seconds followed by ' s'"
7 h 37 min
